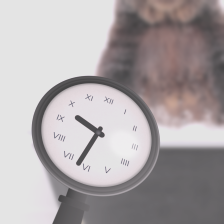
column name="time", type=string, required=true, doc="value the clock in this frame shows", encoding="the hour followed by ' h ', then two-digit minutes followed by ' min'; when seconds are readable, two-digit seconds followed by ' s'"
9 h 32 min
